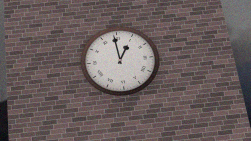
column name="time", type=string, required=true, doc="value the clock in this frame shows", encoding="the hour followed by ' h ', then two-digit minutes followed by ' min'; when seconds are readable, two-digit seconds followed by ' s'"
12 h 59 min
